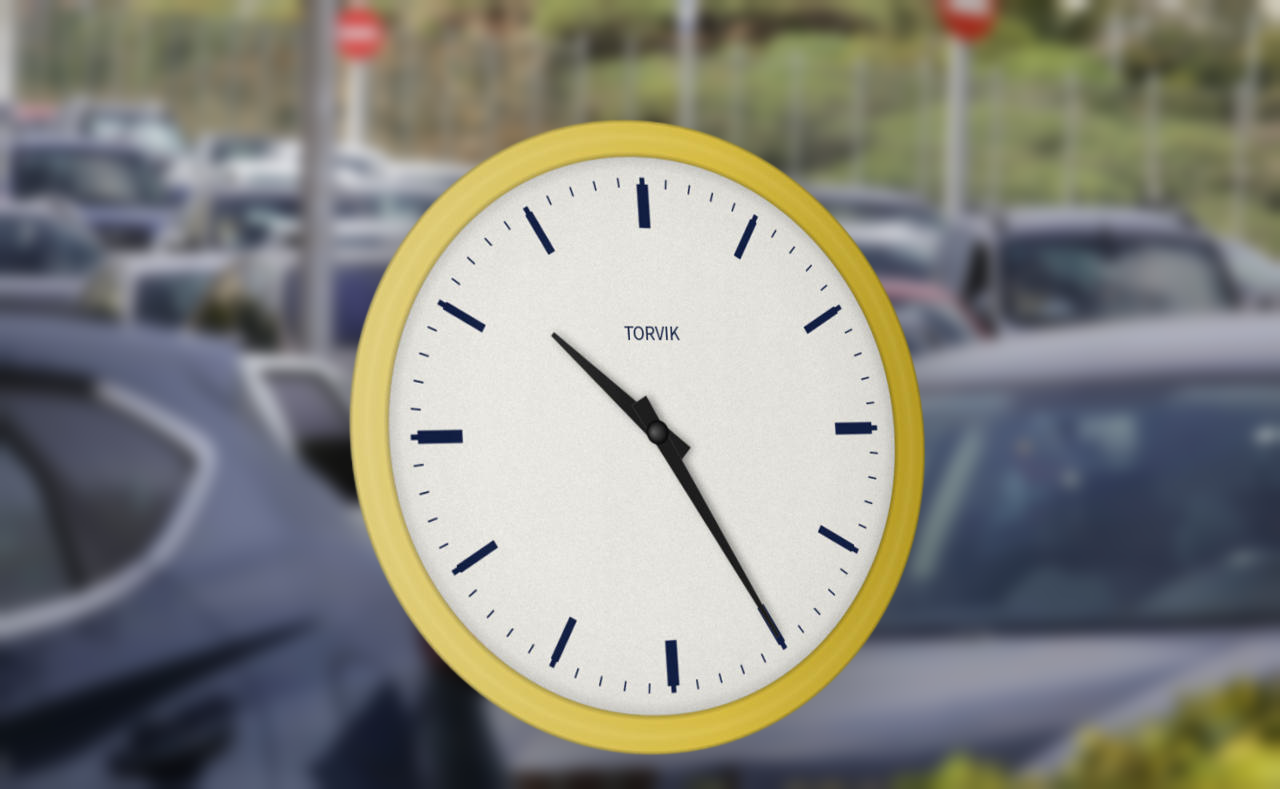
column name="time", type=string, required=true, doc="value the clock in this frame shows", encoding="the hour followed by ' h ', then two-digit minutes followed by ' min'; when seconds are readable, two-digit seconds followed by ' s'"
10 h 25 min
